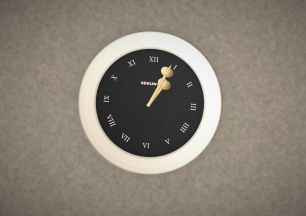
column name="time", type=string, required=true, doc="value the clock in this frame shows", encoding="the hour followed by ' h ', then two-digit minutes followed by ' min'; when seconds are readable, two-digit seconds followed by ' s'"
1 h 04 min
